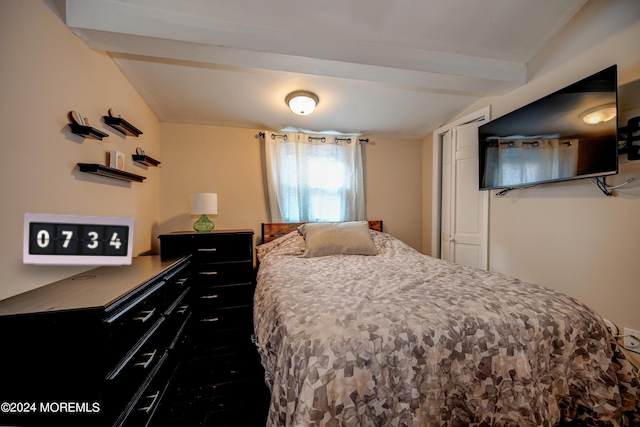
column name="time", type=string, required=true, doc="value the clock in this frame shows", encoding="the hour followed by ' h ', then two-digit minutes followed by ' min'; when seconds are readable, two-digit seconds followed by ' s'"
7 h 34 min
